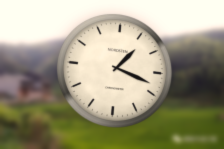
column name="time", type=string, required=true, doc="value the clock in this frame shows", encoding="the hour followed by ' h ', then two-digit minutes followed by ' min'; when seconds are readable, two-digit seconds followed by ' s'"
1 h 18 min
